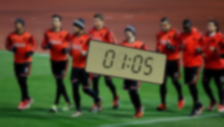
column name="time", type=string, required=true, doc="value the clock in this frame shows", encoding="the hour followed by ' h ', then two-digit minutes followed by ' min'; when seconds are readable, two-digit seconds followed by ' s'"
1 h 05 min
